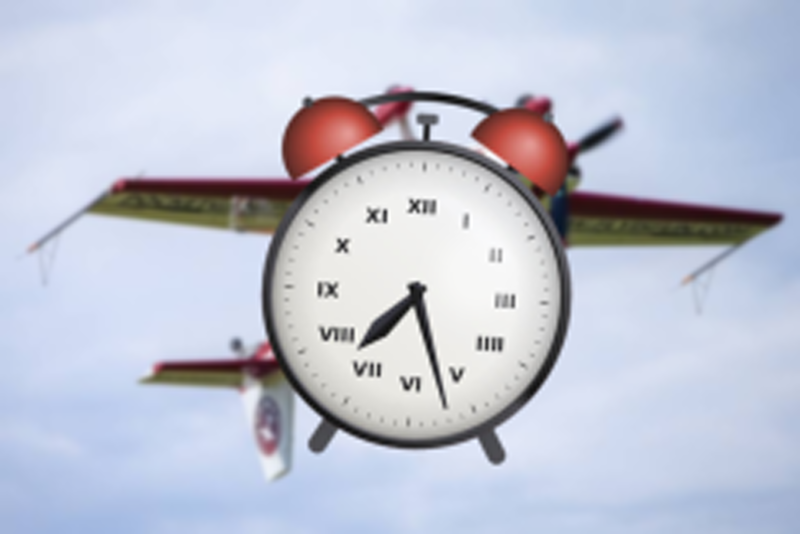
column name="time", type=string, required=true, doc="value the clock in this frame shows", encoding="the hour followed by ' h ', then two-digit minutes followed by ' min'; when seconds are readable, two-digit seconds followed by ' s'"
7 h 27 min
